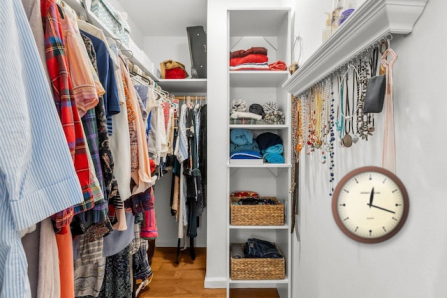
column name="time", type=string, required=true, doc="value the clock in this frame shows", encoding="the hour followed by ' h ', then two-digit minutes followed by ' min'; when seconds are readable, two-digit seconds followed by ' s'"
12 h 18 min
